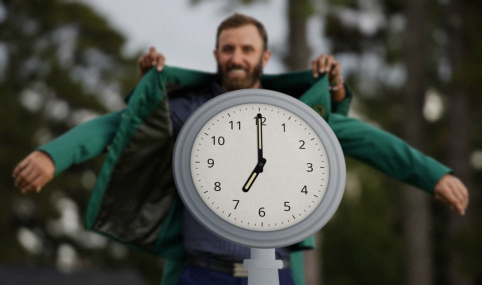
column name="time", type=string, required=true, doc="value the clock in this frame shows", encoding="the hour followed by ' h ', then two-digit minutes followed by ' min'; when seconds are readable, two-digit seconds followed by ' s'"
7 h 00 min
